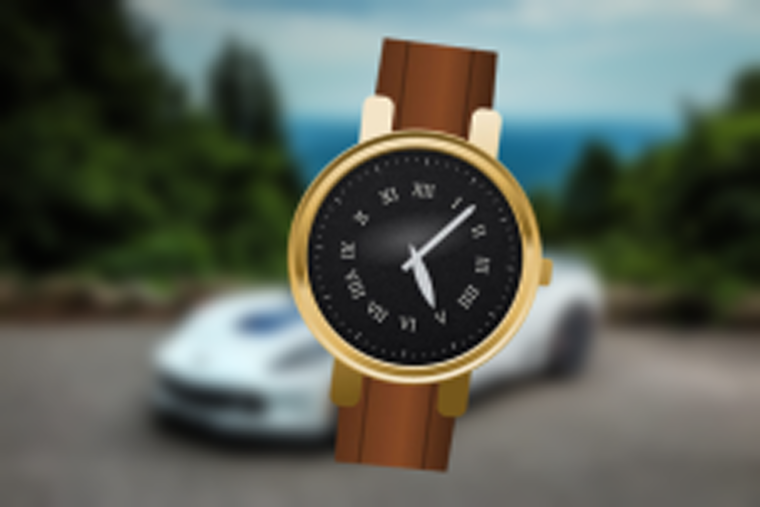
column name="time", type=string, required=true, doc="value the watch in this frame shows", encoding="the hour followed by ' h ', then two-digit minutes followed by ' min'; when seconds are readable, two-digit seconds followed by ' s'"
5 h 07 min
